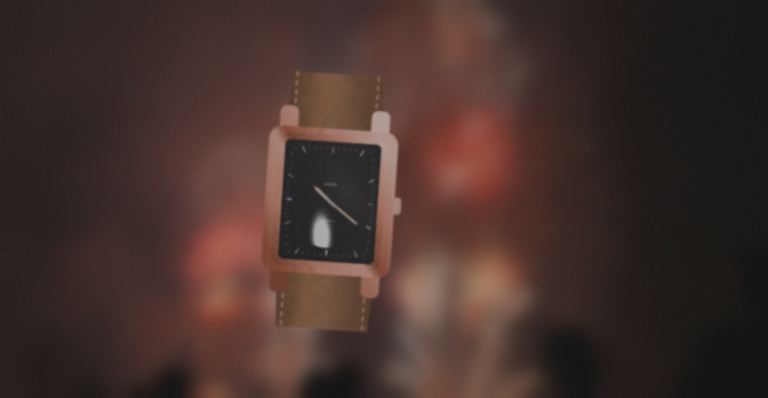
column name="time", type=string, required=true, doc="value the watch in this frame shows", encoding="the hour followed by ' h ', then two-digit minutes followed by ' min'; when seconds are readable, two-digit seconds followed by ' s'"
10 h 21 min
